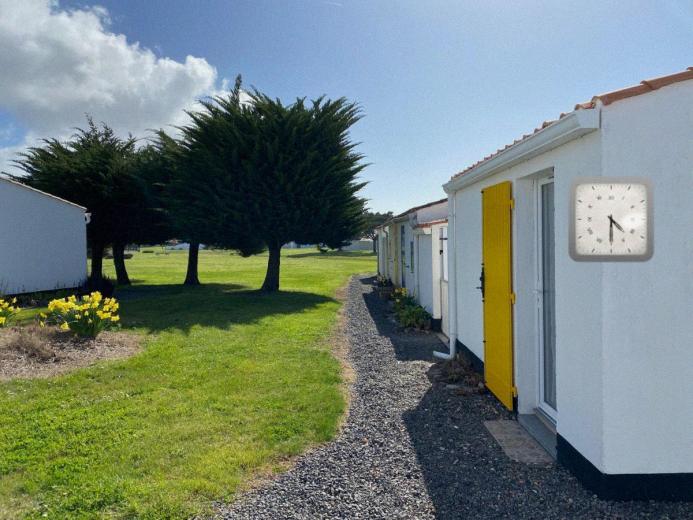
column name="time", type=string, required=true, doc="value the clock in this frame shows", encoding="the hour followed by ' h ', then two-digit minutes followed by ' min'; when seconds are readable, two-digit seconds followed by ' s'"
4 h 30 min
